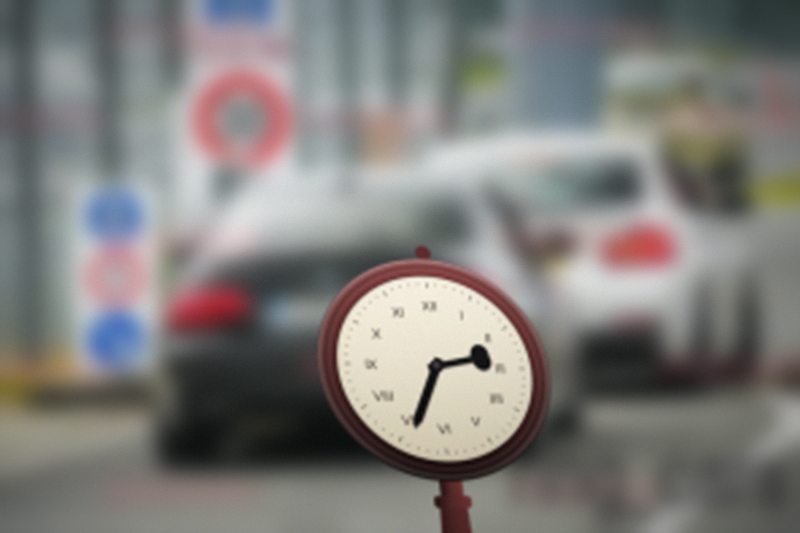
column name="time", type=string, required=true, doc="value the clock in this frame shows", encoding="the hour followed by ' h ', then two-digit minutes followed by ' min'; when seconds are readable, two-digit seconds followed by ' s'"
2 h 34 min
